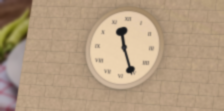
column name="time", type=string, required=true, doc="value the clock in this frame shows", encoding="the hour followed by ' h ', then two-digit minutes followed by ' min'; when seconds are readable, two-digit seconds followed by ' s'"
11 h 26 min
